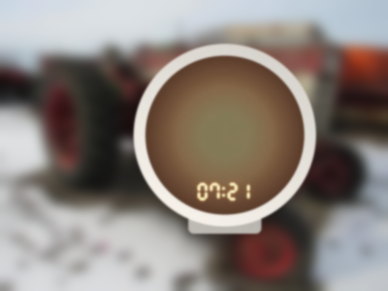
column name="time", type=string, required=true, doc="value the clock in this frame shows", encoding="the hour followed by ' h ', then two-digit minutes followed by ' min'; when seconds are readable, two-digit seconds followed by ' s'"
7 h 21 min
